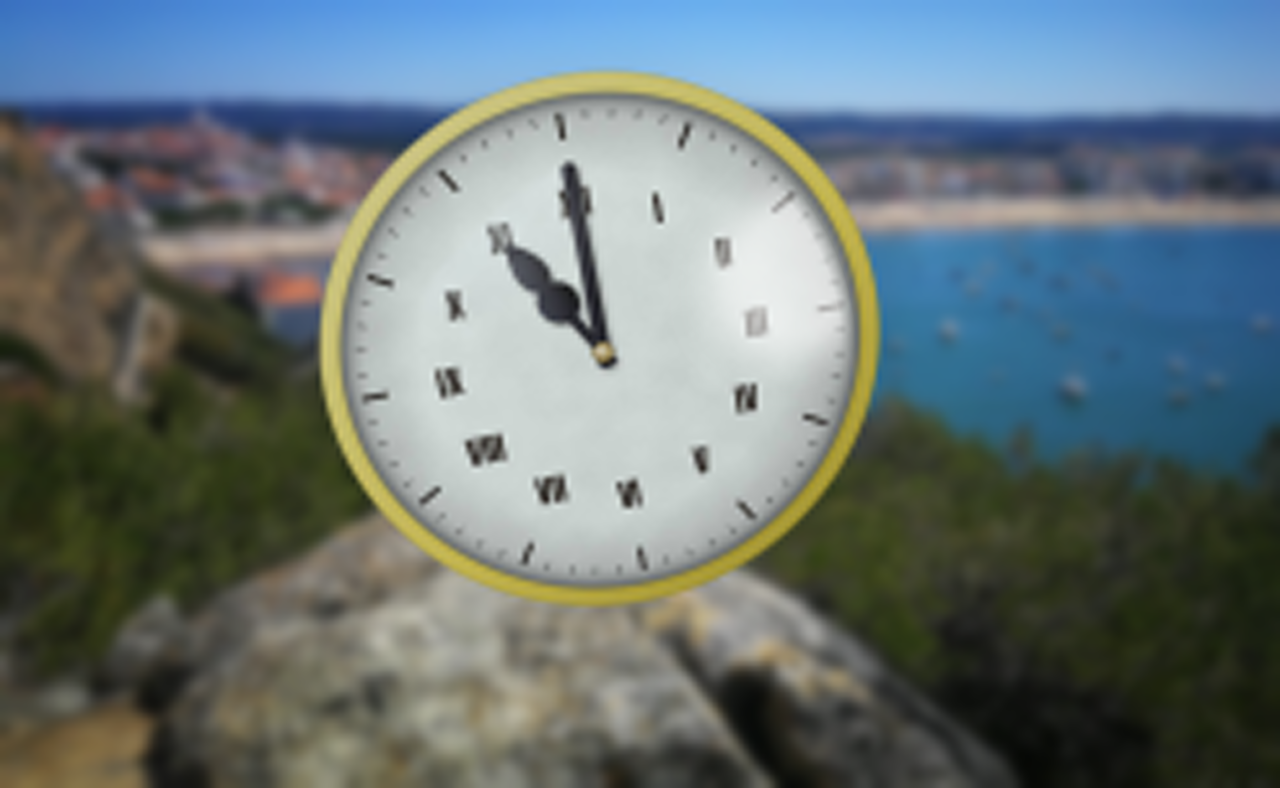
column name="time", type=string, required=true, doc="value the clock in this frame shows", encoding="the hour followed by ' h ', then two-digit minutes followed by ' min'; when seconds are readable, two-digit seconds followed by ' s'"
11 h 00 min
